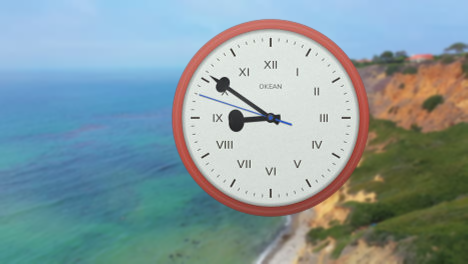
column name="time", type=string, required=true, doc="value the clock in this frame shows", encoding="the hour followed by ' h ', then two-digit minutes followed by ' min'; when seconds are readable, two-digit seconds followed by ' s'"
8 h 50 min 48 s
